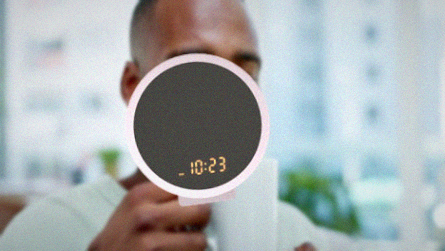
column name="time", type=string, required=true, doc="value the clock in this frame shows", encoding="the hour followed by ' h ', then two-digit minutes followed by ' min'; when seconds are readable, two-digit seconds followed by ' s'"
10 h 23 min
